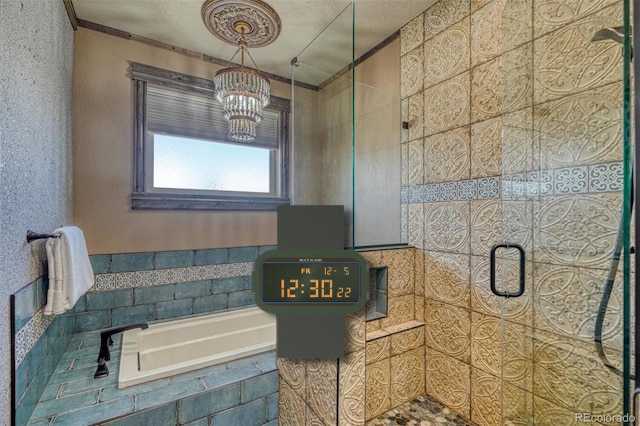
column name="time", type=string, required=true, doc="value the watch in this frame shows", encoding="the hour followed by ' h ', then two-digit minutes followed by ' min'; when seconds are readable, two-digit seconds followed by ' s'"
12 h 30 min 22 s
